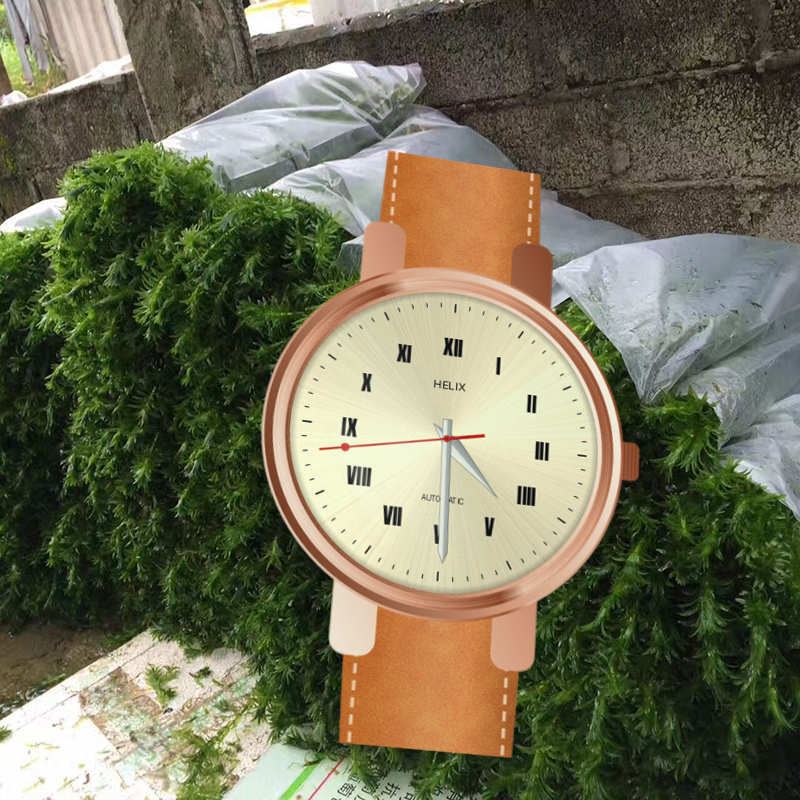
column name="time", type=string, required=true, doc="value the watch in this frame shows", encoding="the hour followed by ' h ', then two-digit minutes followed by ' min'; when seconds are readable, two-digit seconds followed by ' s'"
4 h 29 min 43 s
